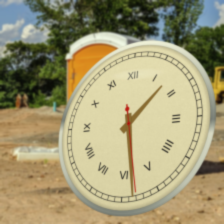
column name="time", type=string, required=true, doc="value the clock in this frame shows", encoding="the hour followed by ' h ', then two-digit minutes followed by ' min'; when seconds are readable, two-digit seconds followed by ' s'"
1 h 28 min 28 s
